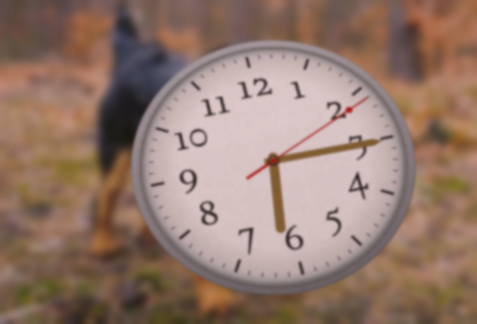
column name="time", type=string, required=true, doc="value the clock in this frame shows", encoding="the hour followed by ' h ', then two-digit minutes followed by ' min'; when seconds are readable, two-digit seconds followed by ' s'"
6 h 15 min 11 s
